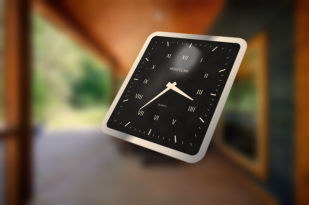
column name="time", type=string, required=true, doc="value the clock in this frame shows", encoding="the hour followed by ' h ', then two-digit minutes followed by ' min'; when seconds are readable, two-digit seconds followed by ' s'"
3 h 36 min
